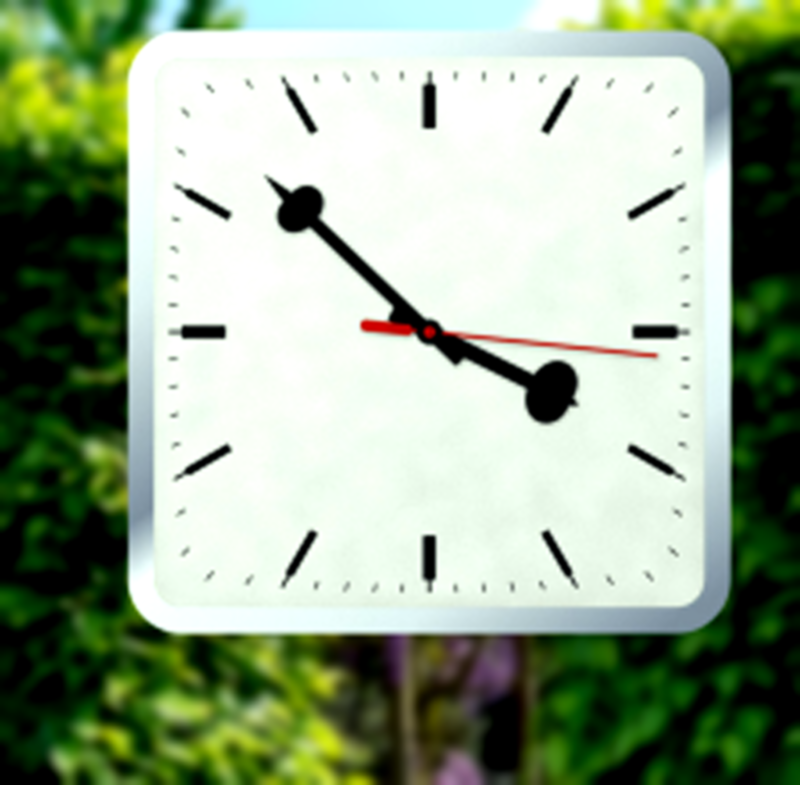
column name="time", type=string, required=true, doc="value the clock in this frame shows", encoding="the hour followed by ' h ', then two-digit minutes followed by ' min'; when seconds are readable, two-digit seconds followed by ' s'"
3 h 52 min 16 s
